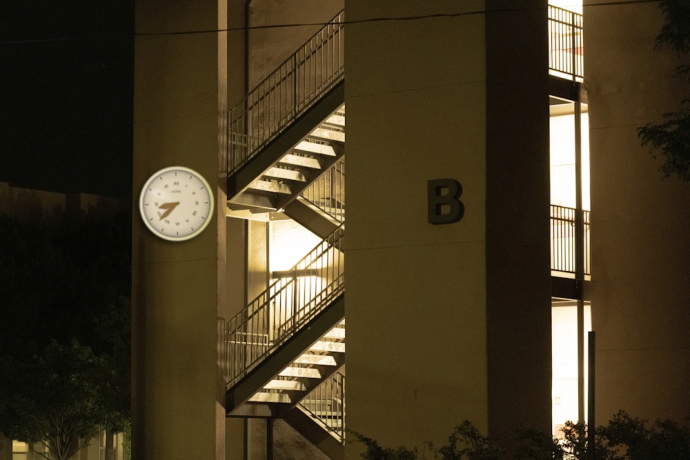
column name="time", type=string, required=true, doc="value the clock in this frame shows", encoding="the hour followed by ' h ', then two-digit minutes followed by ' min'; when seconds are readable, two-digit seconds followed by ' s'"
8 h 38 min
